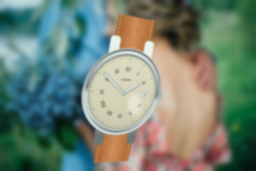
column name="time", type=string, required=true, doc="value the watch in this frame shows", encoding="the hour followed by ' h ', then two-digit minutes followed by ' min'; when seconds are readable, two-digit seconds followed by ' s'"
1 h 51 min
